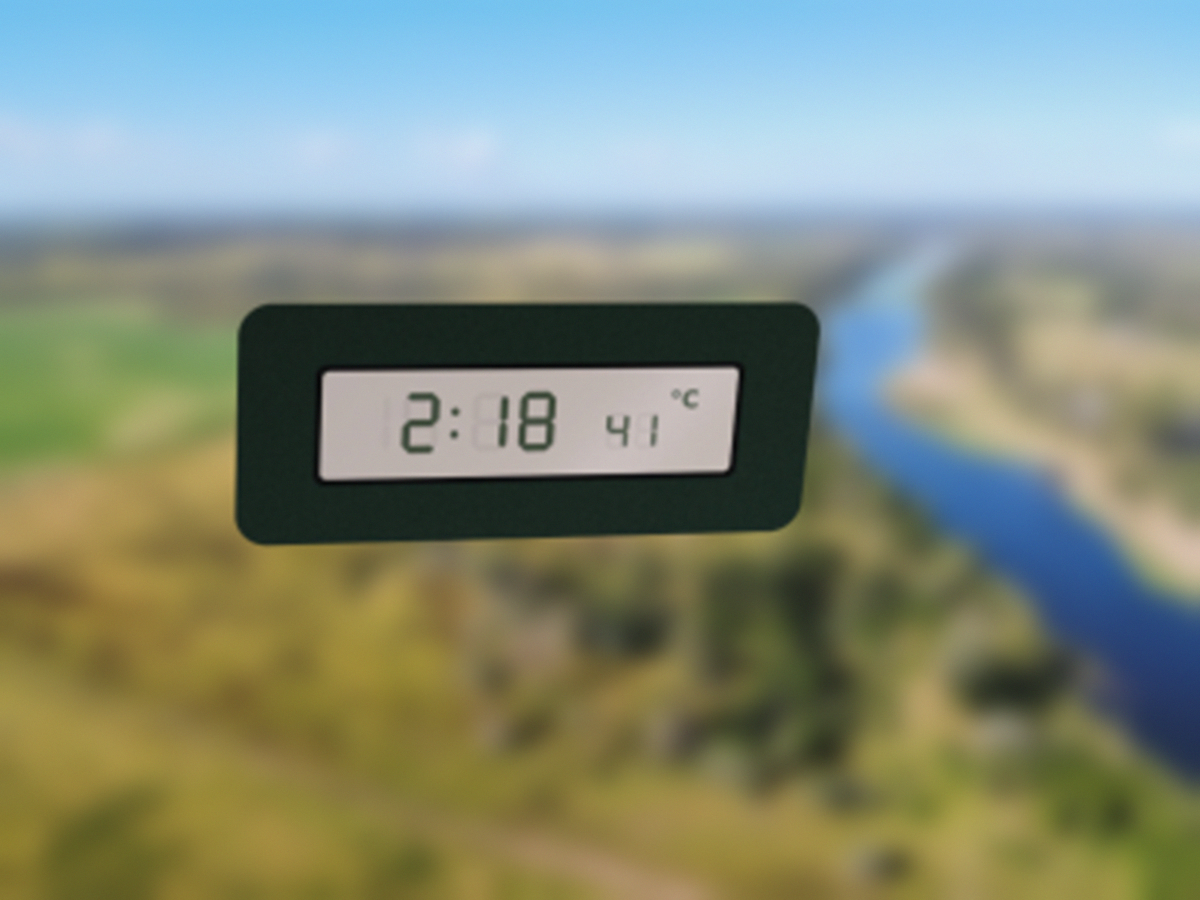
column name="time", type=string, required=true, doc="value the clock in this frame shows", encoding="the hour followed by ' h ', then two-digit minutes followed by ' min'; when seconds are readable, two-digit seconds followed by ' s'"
2 h 18 min
